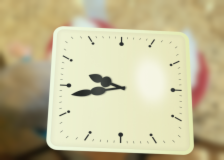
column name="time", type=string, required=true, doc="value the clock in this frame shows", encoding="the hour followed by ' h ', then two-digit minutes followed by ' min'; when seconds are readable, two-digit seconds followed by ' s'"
9 h 43 min
